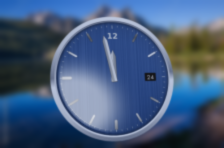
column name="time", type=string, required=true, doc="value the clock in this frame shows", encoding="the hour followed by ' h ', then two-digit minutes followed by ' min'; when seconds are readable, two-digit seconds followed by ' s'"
11 h 58 min
